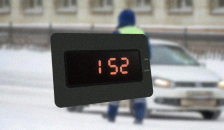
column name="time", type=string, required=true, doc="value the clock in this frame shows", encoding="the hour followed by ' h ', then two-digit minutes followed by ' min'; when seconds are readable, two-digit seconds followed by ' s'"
1 h 52 min
